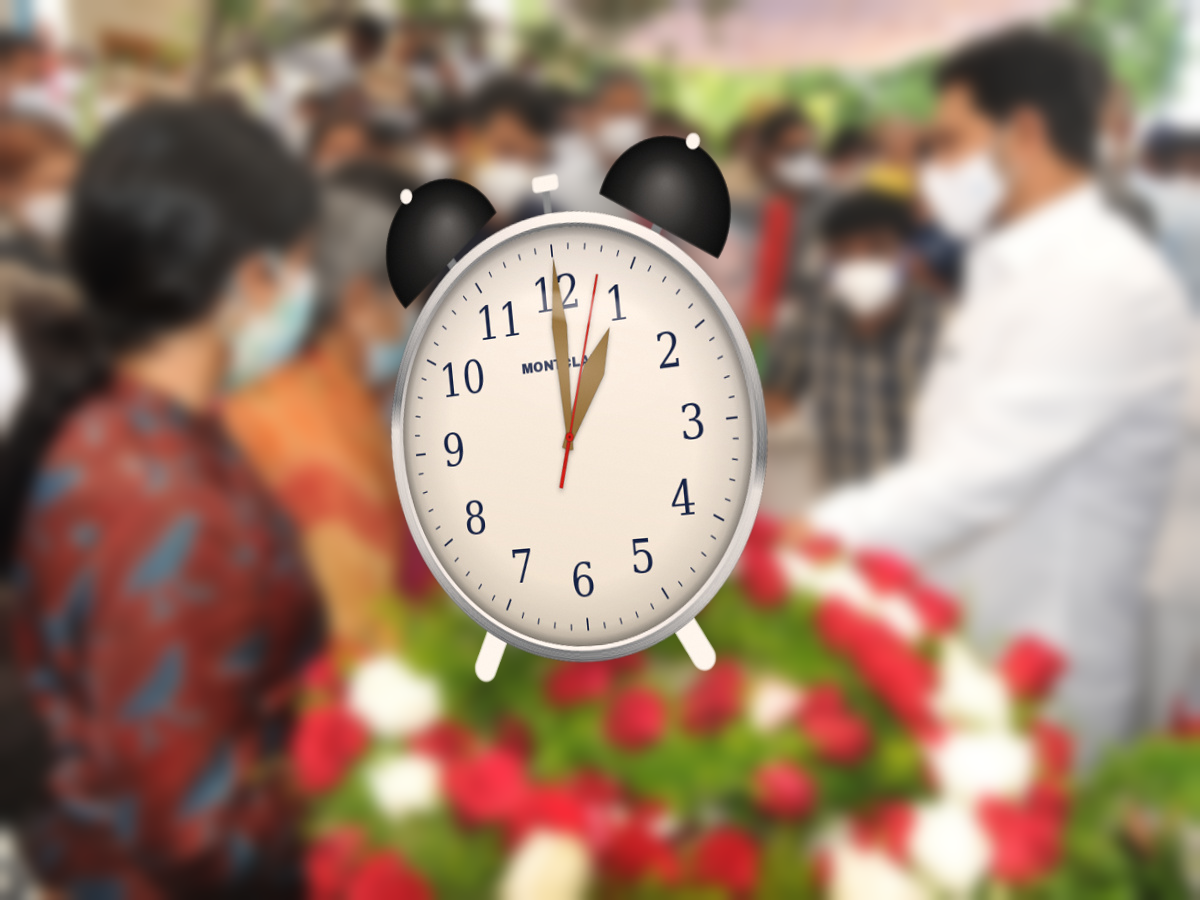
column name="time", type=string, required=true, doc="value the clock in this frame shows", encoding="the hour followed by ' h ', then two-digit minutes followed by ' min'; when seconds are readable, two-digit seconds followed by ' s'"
1 h 00 min 03 s
